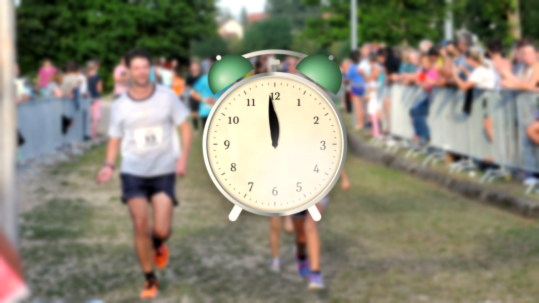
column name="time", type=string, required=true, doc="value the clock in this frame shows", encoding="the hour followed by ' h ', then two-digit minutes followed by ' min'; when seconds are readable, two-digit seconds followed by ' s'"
11 h 59 min
